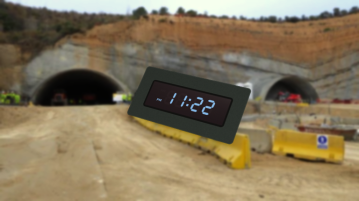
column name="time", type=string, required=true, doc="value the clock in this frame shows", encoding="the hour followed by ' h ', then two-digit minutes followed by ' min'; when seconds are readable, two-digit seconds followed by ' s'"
11 h 22 min
